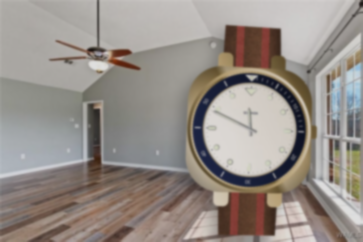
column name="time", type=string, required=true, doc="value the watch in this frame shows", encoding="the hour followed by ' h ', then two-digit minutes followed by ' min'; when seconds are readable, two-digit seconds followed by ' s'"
11 h 49 min
